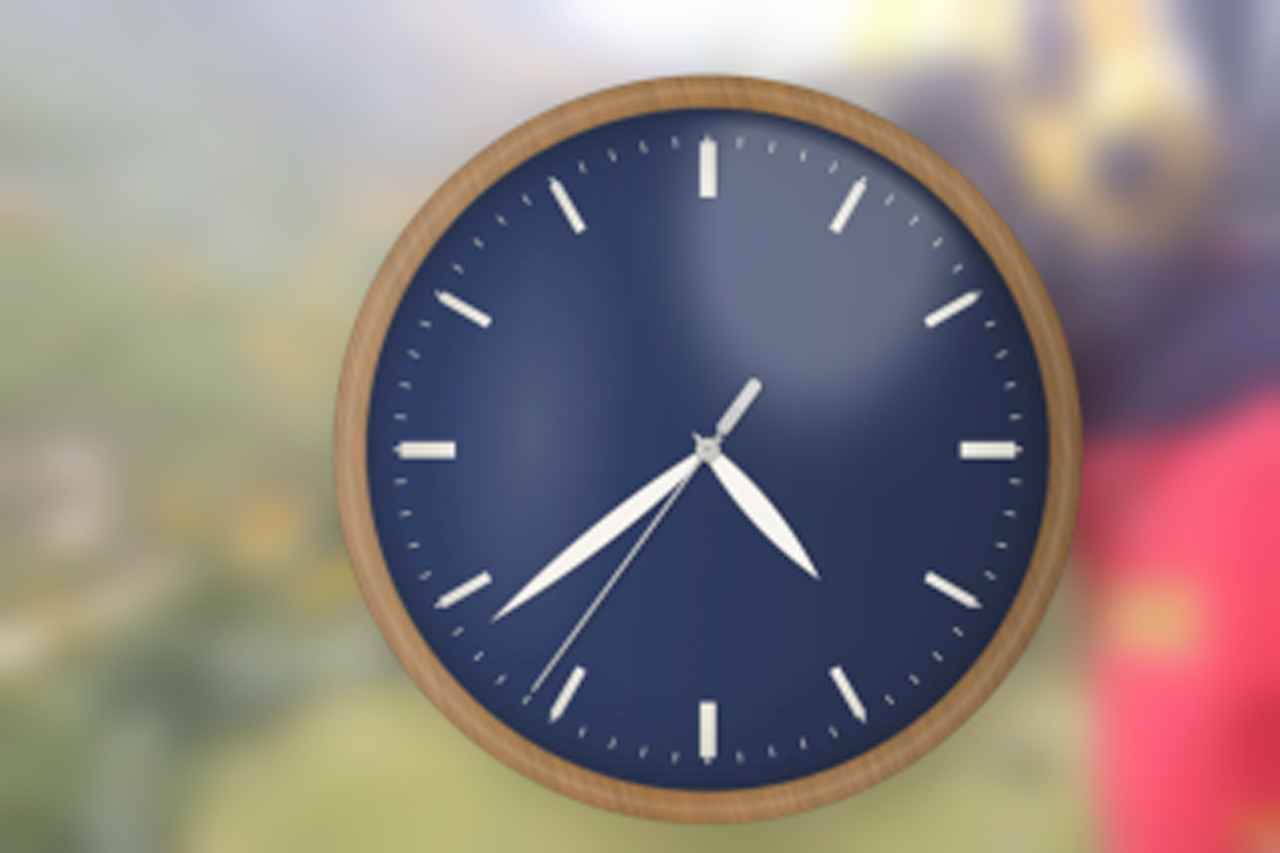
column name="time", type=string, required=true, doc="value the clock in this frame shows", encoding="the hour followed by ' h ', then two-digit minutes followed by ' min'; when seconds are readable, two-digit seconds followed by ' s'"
4 h 38 min 36 s
